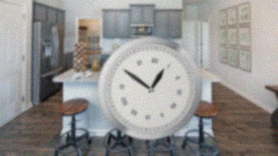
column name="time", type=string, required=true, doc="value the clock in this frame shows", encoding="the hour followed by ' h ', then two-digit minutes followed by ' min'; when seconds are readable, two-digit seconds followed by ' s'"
12 h 50 min
